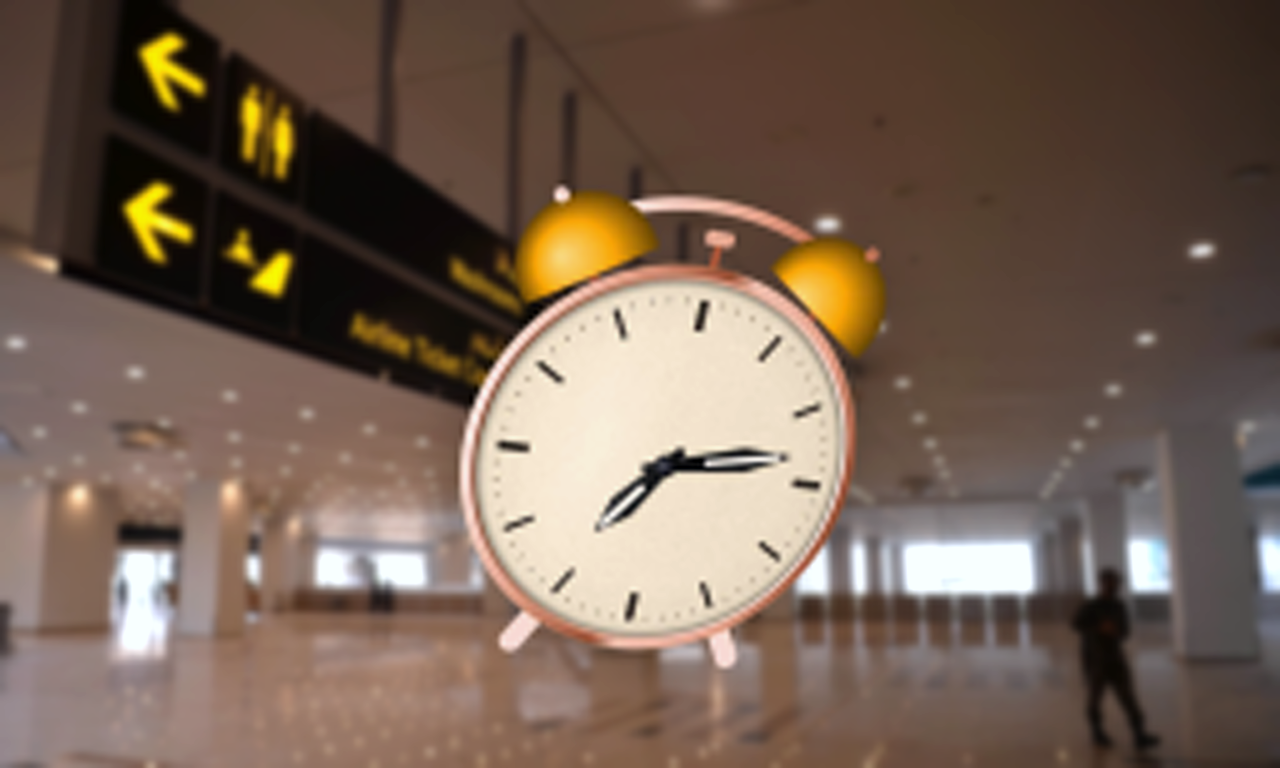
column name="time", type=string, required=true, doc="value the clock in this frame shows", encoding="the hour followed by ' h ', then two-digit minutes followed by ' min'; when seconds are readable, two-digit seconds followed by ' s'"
7 h 13 min
